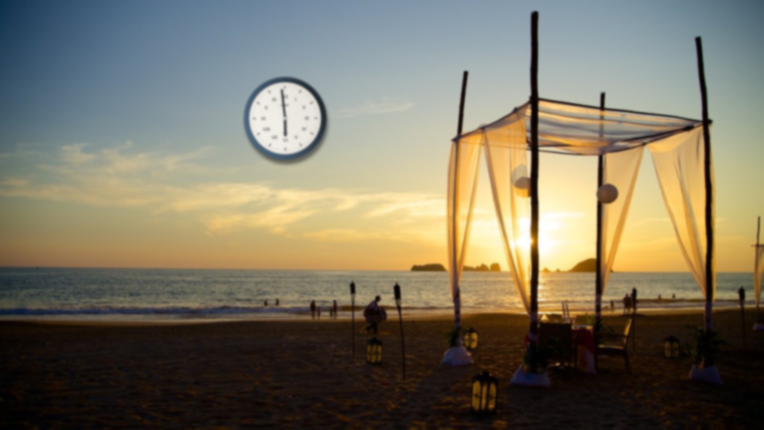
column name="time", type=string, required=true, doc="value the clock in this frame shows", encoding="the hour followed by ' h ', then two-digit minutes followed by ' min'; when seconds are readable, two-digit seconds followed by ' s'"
5 h 59 min
